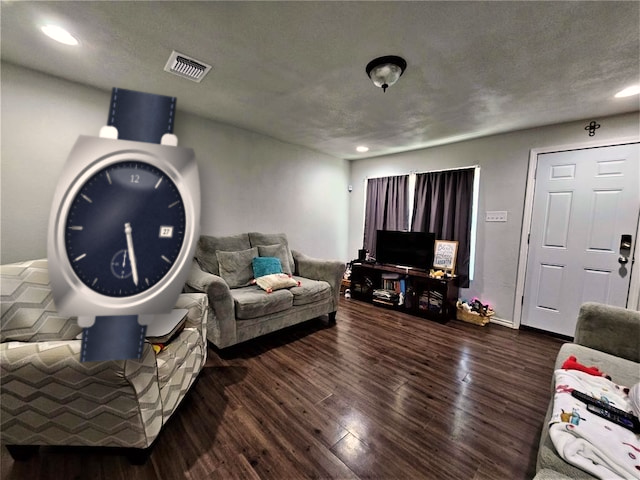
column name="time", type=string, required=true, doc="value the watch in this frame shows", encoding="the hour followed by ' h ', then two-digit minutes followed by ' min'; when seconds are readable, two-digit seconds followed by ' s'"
5 h 27 min
